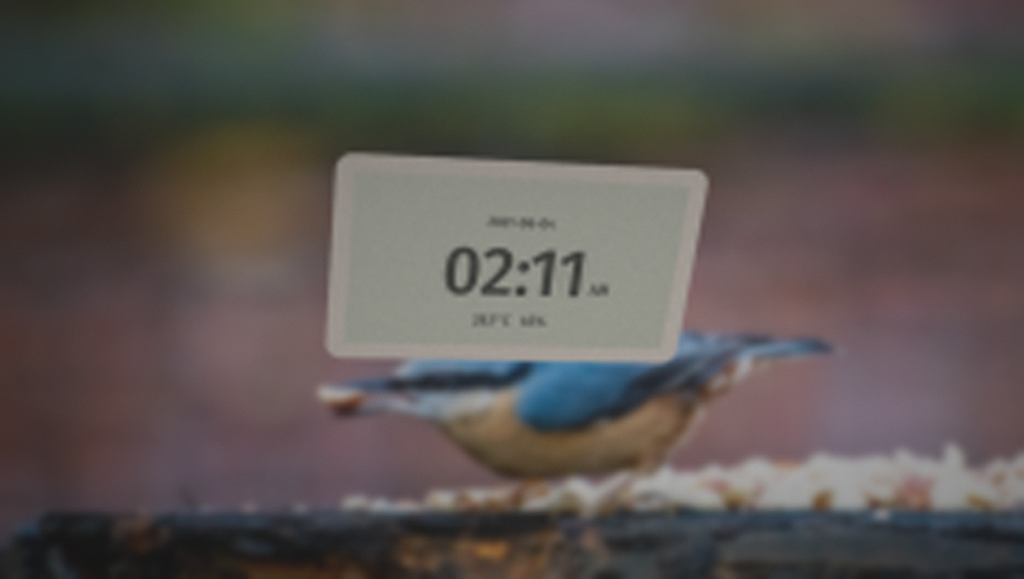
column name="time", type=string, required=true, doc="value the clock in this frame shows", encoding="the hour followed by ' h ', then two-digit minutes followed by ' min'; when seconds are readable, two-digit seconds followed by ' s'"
2 h 11 min
